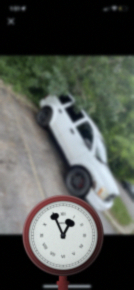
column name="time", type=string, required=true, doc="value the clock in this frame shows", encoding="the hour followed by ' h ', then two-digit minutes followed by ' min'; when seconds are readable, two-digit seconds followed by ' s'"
12 h 56 min
